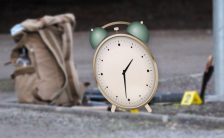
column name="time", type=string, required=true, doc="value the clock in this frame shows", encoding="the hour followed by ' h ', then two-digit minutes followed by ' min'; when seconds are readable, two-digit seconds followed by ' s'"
1 h 31 min
